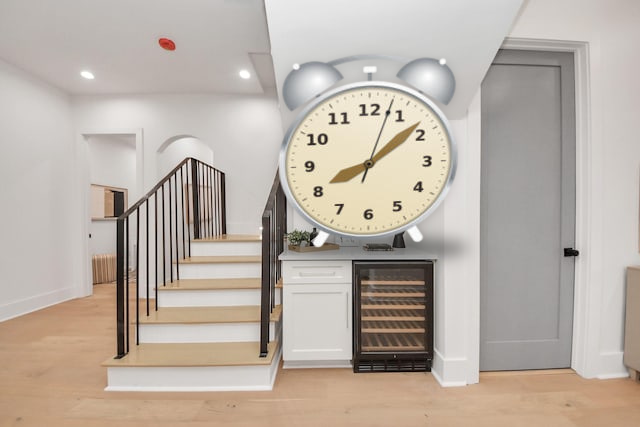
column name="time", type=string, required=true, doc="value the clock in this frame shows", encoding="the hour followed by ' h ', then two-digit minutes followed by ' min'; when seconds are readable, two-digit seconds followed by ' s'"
8 h 08 min 03 s
